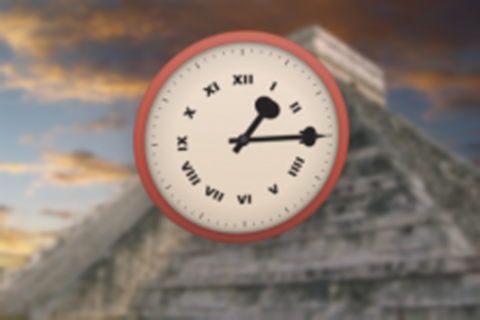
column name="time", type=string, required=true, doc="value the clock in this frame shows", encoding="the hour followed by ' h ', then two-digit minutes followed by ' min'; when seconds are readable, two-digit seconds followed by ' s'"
1 h 15 min
